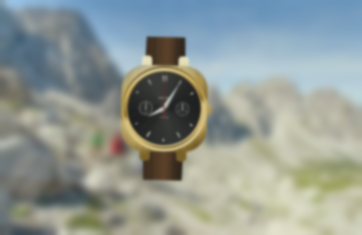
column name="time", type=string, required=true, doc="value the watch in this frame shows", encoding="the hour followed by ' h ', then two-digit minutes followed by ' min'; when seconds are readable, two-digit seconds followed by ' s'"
8 h 05 min
